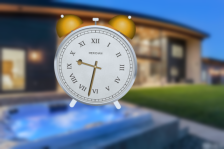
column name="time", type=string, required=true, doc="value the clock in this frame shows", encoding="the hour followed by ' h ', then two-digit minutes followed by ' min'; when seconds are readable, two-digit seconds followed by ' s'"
9 h 32 min
